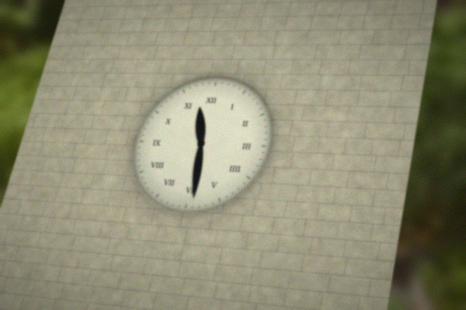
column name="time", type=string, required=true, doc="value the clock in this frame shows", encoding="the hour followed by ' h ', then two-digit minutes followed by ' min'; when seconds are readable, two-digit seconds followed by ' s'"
11 h 29 min
